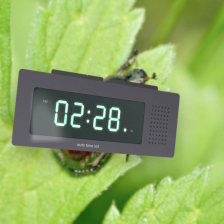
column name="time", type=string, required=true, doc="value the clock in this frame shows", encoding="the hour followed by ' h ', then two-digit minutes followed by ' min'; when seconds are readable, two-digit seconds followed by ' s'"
2 h 28 min
